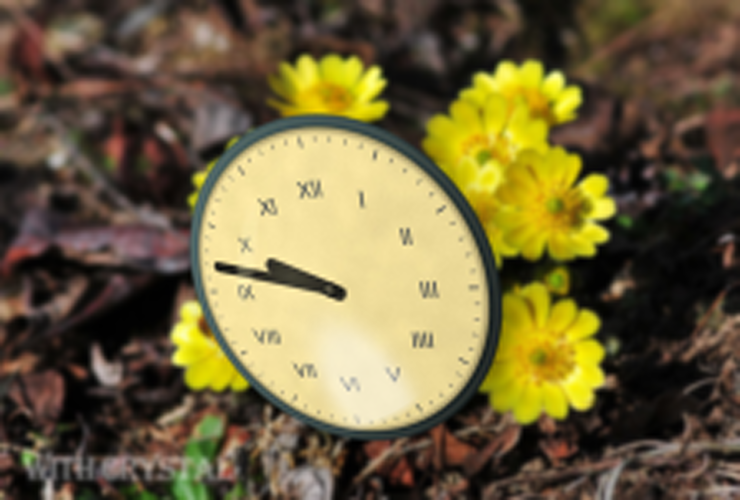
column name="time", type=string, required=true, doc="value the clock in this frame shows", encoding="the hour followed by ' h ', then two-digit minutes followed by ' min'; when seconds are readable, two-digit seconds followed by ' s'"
9 h 47 min
